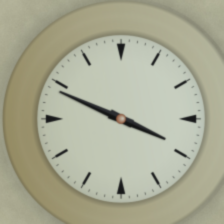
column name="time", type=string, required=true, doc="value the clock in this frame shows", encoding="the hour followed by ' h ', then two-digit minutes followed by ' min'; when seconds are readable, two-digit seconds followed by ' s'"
3 h 49 min
